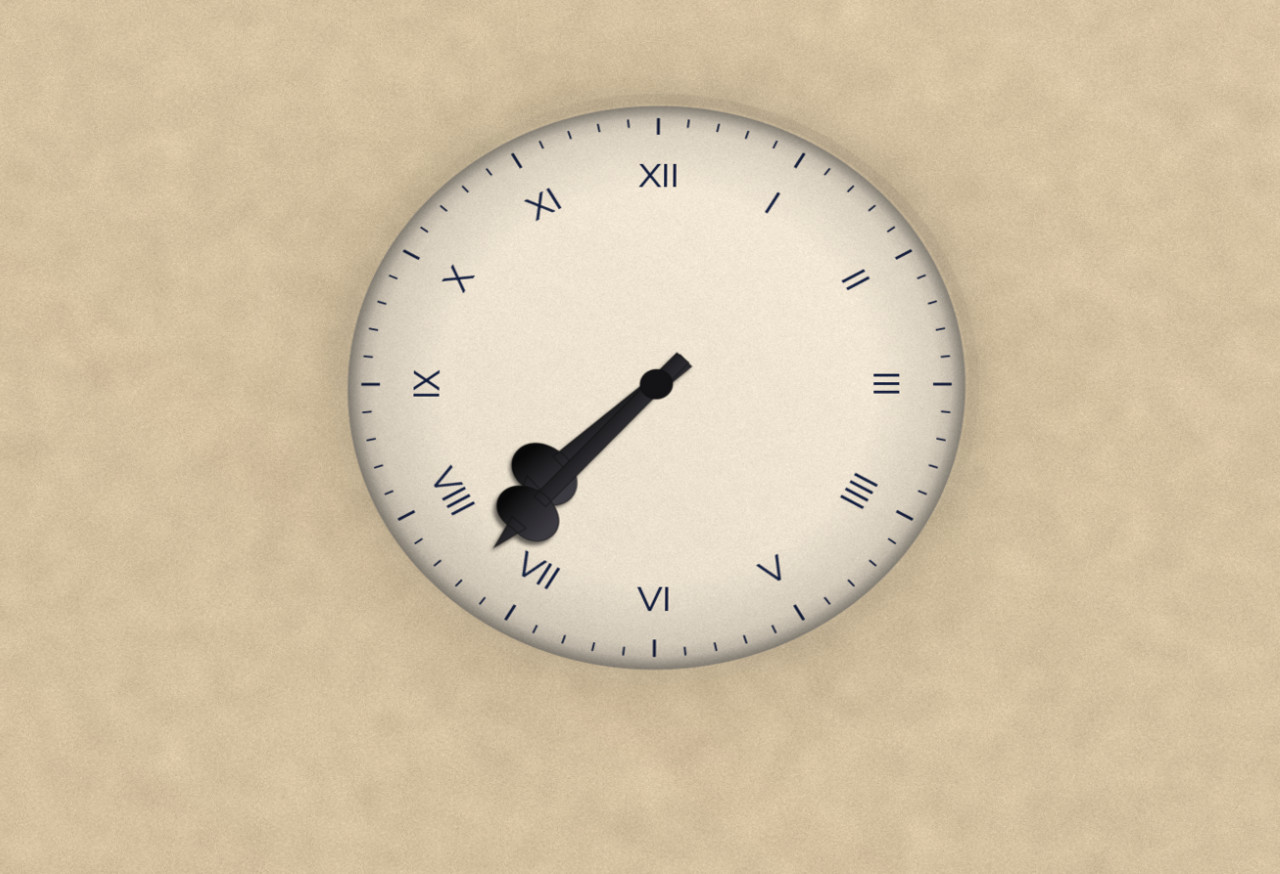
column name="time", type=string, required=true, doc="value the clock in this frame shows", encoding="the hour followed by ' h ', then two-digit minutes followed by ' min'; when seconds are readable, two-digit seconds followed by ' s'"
7 h 37 min
